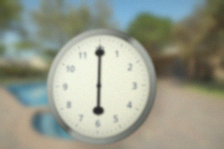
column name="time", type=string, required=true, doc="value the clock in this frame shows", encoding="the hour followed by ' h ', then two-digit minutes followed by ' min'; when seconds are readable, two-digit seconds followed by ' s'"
6 h 00 min
